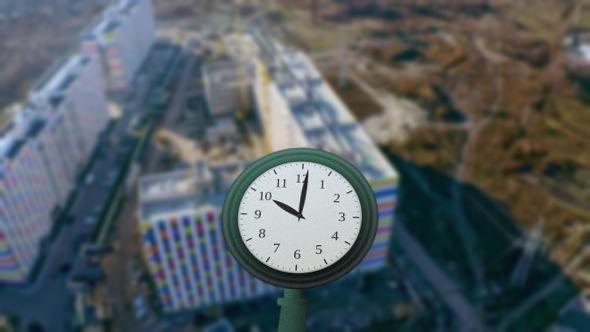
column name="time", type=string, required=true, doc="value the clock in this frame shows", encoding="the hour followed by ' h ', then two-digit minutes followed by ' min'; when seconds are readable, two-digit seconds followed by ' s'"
10 h 01 min
